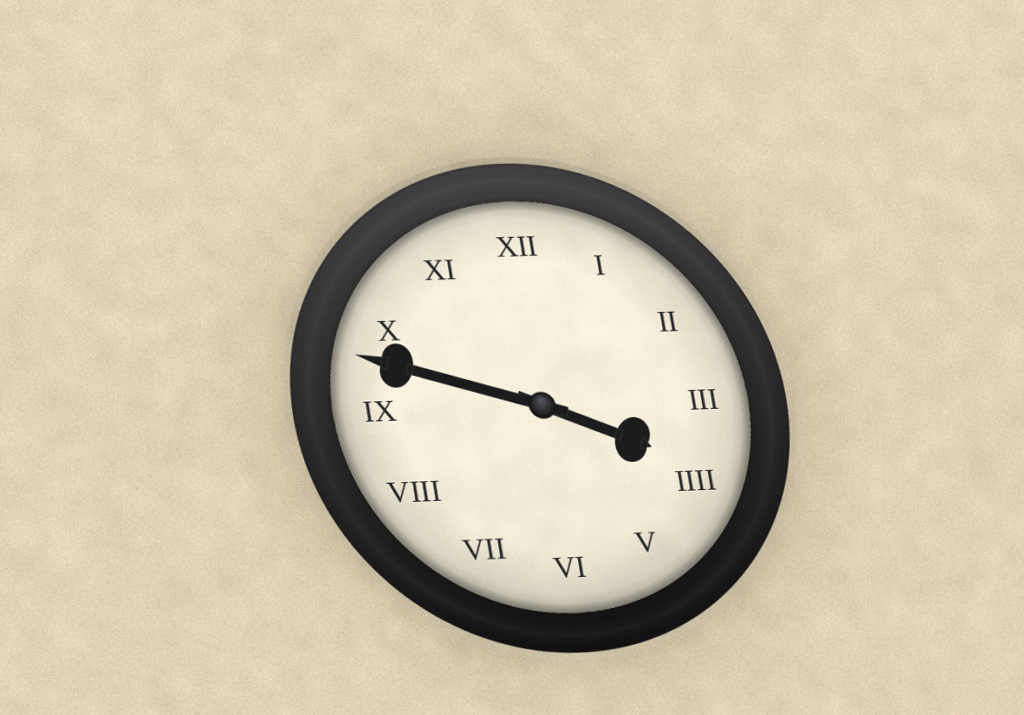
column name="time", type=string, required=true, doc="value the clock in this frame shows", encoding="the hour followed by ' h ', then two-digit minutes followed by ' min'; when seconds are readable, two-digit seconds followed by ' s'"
3 h 48 min
